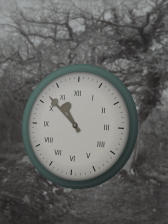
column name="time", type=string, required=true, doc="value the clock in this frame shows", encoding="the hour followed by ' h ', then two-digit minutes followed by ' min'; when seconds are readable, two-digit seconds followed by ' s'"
10 h 52 min
